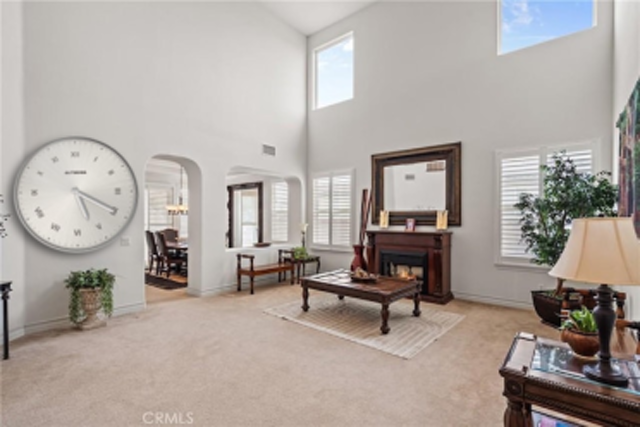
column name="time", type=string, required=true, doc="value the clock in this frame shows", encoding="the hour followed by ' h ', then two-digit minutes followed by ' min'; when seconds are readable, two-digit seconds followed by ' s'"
5 h 20 min
